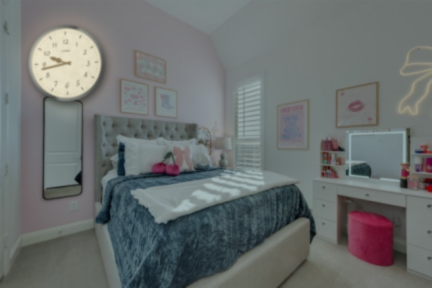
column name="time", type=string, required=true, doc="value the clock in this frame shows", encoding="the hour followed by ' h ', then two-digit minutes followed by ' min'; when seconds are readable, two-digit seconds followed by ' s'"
9 h 43 min
